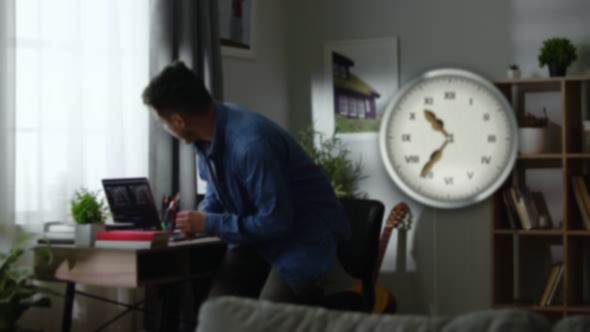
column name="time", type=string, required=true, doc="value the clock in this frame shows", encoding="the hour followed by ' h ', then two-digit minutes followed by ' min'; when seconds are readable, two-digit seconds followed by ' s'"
10 h 36 min
